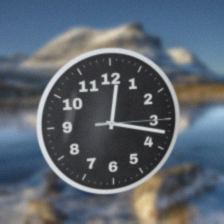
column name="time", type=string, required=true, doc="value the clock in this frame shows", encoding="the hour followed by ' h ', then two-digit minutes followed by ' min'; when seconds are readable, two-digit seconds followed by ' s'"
12 h 17 min 15 s
